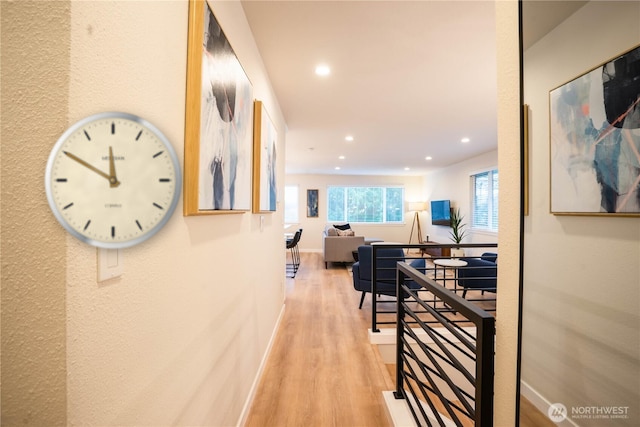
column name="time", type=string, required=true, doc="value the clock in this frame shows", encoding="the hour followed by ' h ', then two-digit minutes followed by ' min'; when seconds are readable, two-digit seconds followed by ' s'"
11 h 50 min
